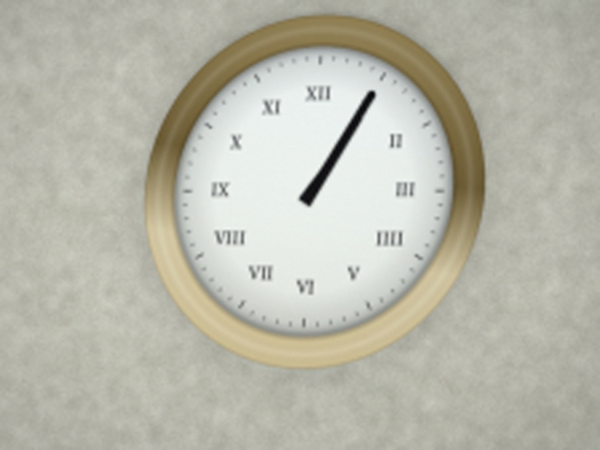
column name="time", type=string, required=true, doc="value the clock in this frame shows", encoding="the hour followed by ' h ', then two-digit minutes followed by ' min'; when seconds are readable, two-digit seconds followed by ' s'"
1 h 05 min
